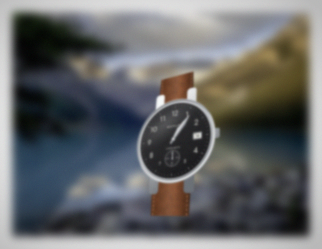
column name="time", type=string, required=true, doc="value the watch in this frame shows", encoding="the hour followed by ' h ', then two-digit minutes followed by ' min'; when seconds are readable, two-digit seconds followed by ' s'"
1 h 06 min
